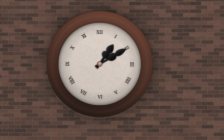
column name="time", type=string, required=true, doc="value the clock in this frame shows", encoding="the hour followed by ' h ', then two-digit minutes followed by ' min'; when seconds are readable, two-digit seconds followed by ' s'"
1 h 10 min
